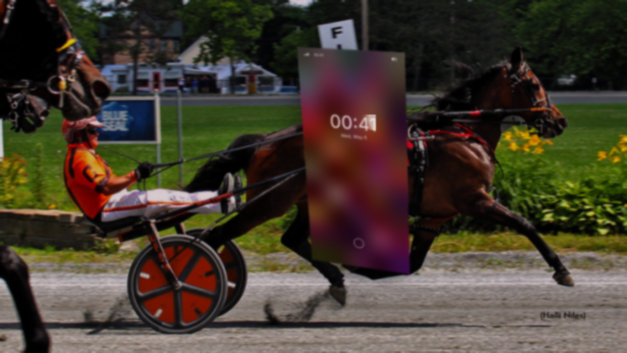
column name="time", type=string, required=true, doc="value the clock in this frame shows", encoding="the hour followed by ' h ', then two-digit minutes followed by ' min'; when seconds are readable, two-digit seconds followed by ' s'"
0 h 41 min
